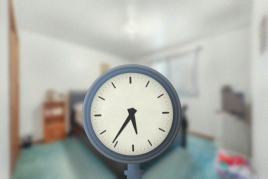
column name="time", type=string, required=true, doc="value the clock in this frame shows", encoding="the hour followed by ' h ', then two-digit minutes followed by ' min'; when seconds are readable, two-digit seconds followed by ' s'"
5 h 36 min
